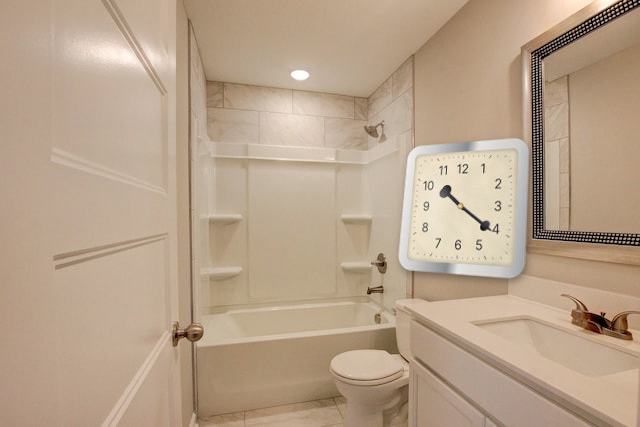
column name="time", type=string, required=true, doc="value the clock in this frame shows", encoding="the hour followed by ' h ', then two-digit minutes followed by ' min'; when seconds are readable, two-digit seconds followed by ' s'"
10 h 21 min
